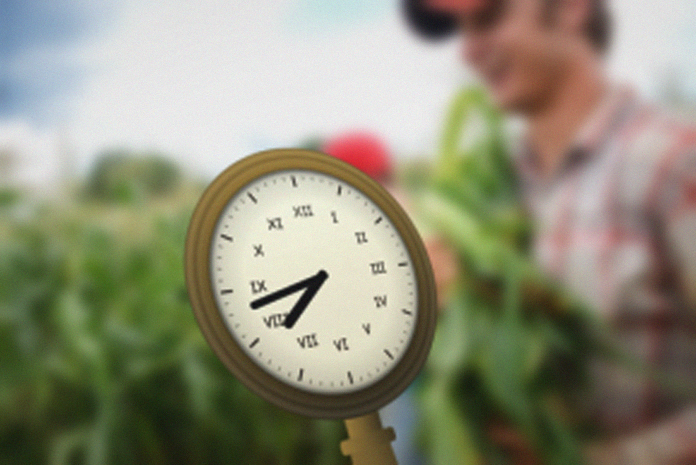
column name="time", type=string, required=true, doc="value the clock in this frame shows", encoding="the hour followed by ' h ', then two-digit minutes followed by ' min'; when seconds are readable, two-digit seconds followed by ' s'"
7 h 43 min
